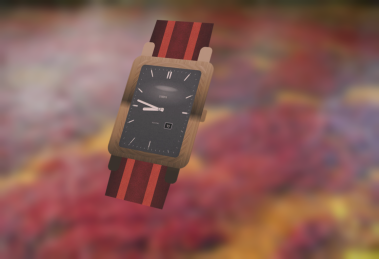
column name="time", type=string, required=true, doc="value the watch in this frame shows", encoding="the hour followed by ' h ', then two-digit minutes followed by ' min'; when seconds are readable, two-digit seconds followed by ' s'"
8 h 47 min
